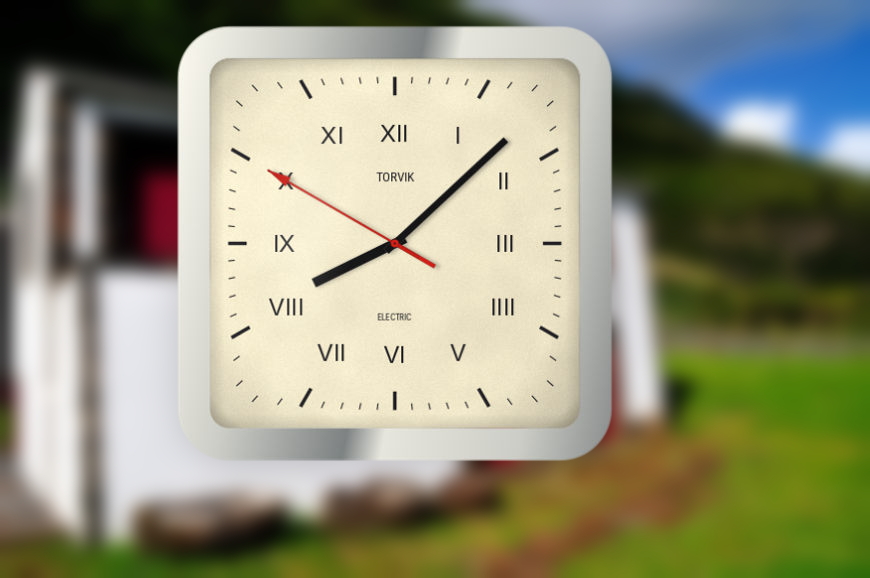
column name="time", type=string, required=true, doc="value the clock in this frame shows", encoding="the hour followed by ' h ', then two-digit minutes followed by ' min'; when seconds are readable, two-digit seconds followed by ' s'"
8 h 07 min 50 s
